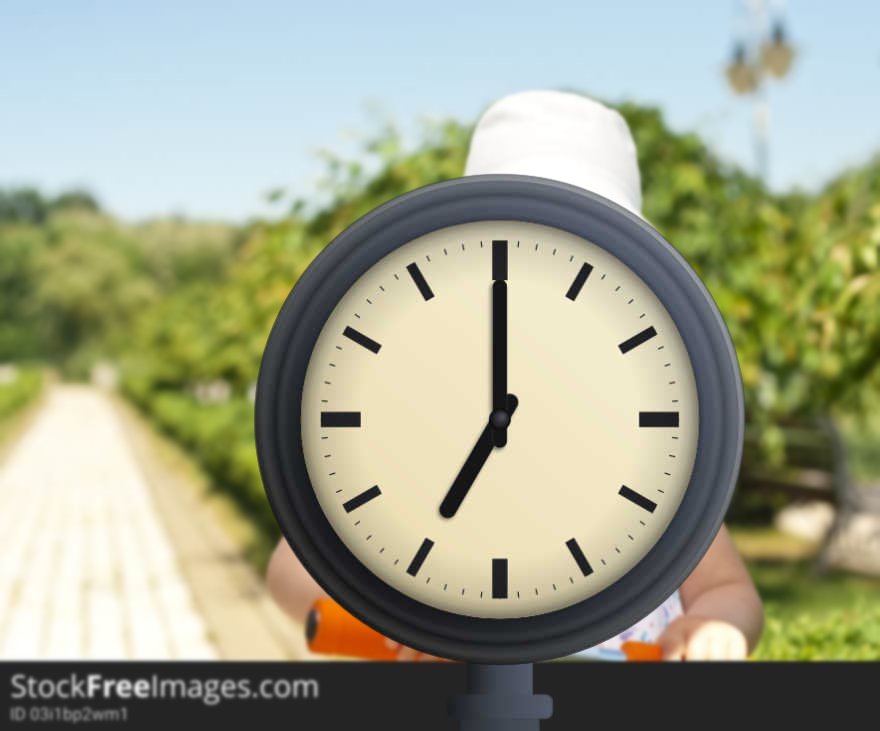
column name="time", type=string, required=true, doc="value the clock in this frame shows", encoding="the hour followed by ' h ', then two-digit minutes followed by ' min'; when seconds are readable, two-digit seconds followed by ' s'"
7 h 00 min
